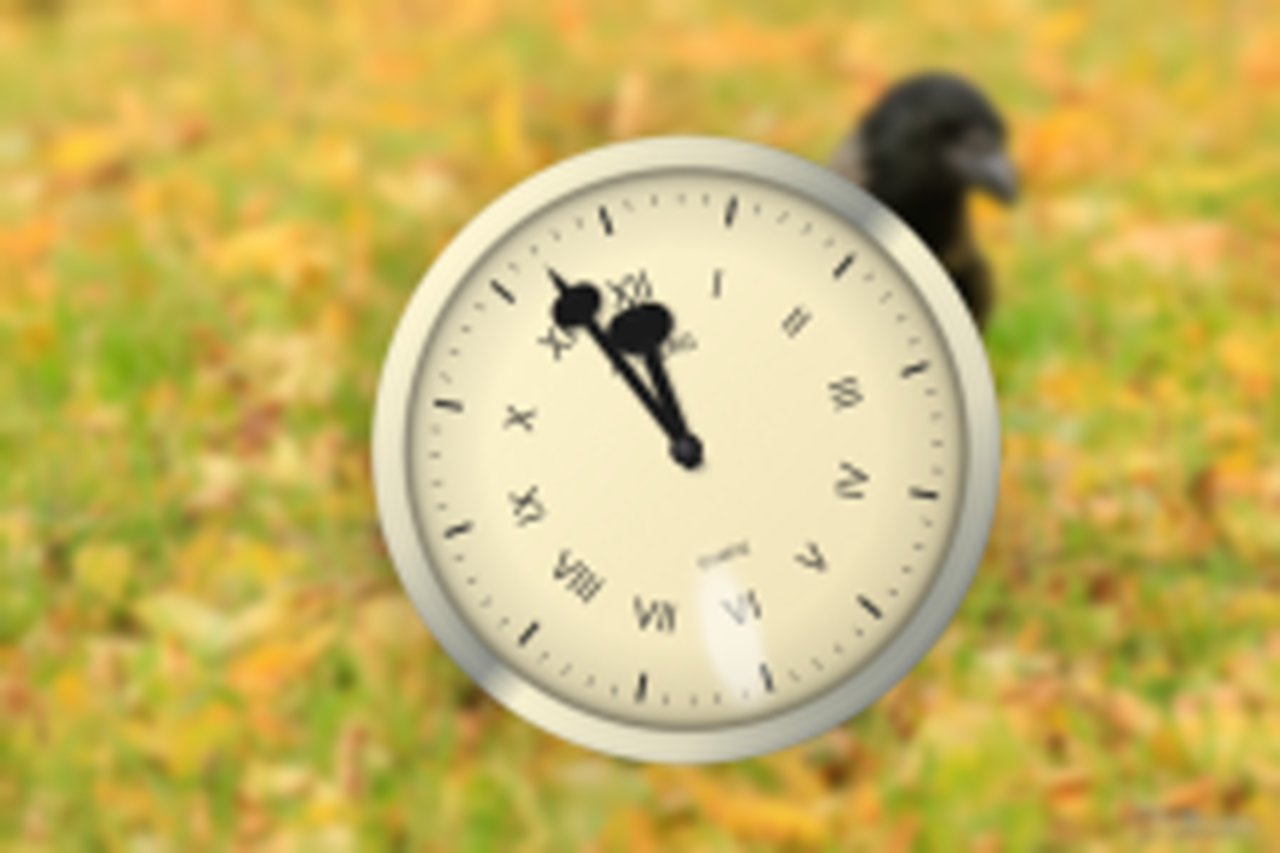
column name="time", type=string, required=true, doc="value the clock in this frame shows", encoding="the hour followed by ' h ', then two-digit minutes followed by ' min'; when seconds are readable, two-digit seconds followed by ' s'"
11 h 57 min
